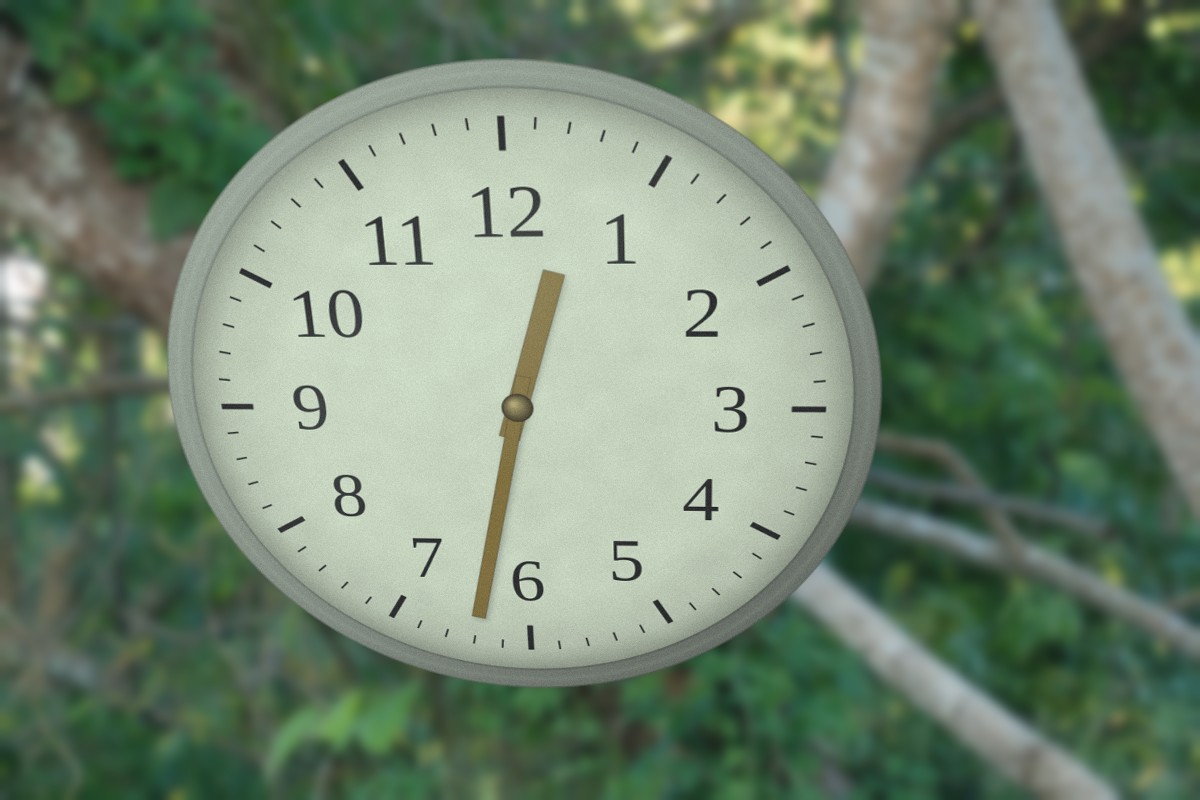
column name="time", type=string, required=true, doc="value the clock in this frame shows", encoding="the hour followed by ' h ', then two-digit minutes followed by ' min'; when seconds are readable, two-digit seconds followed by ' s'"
12 h 32 min
